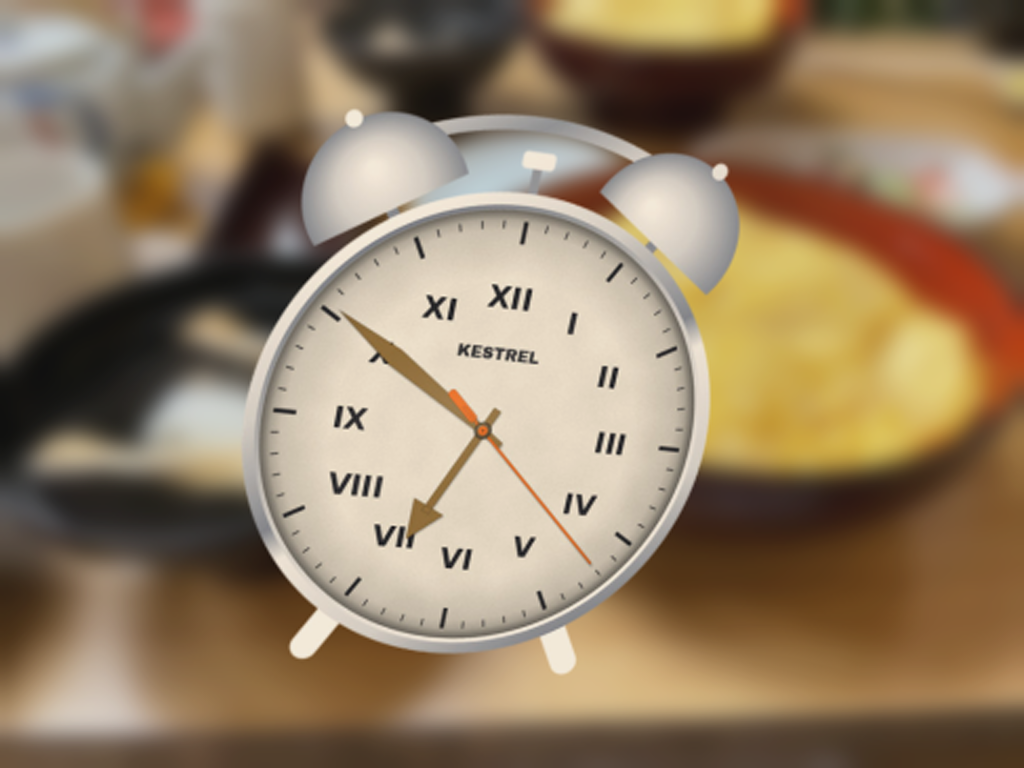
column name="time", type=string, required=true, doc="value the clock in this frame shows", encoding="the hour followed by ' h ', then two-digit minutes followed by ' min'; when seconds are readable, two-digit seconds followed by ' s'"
6 h 50 min 22 s
